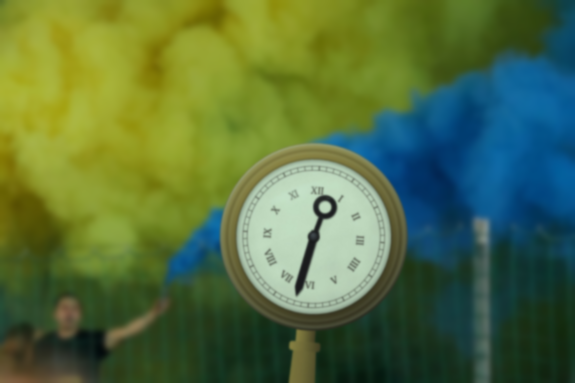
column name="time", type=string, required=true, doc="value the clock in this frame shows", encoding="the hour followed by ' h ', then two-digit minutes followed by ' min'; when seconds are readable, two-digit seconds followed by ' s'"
12 h 32 min
